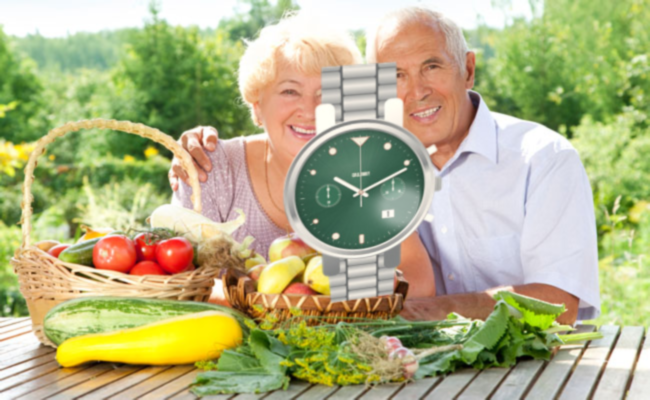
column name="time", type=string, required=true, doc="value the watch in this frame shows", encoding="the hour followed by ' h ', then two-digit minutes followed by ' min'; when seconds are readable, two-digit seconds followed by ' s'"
10 h 11 min
